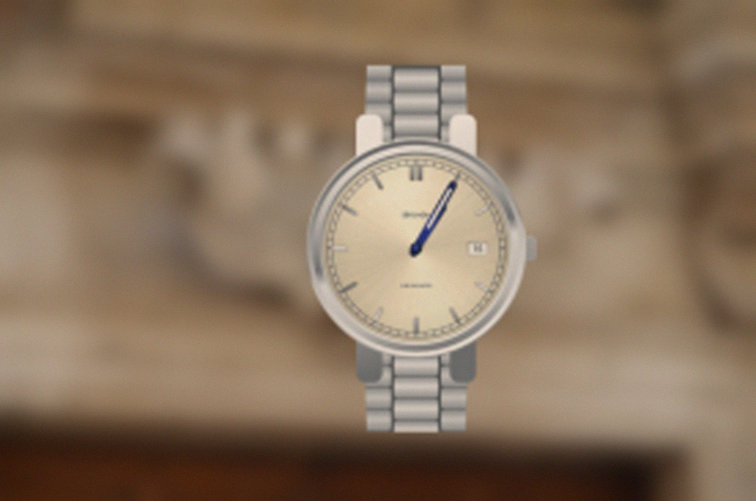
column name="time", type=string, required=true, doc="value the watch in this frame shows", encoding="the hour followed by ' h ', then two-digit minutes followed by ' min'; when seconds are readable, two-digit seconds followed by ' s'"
1 h 05 min
